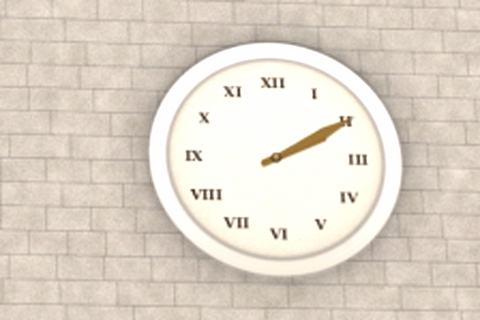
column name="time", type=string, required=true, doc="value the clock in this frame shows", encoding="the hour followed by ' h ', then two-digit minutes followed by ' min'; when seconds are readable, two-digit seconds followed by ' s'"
2 h 10 min
